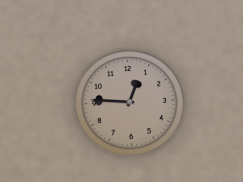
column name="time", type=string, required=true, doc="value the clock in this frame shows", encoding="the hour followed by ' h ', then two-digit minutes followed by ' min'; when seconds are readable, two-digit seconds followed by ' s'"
12 h 46 min
